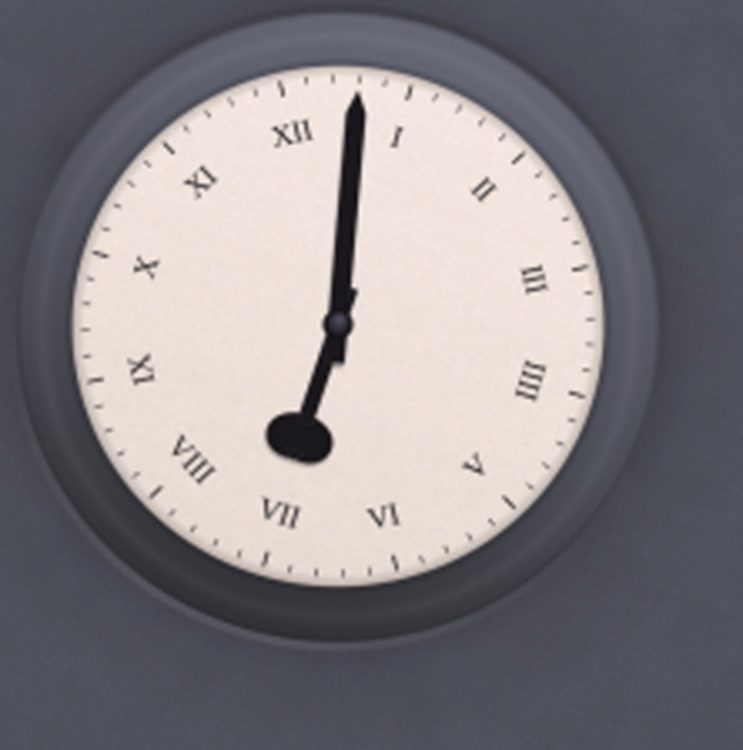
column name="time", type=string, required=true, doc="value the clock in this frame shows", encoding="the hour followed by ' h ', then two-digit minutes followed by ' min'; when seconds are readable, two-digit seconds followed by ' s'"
7 h 03 min
